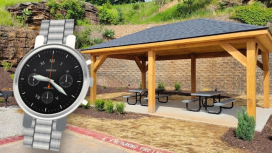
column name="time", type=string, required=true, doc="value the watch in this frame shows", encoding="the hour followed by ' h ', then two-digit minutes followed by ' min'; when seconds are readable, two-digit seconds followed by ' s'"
9 h 21 min
